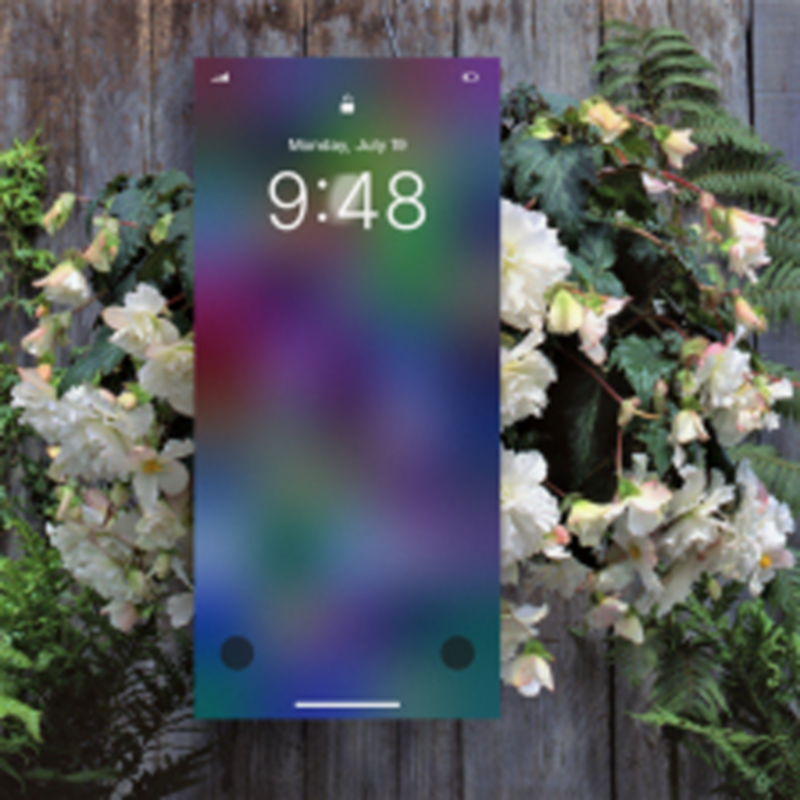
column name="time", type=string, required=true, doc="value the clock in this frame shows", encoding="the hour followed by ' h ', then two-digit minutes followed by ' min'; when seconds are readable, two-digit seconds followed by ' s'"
9 h 48 min
